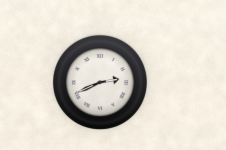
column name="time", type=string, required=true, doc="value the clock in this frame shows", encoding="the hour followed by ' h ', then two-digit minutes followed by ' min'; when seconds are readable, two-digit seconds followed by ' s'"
2 h 41 min
